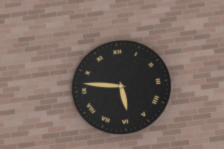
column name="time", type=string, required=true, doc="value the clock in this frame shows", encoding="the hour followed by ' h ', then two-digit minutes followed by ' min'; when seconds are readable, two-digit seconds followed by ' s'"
5 h 47 min
